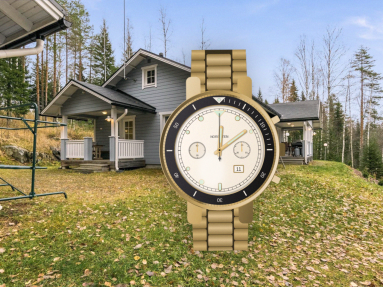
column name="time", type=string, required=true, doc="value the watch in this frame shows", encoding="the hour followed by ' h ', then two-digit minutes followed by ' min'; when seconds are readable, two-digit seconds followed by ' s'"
12 h 09 min
